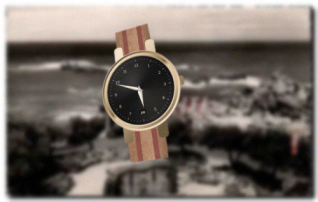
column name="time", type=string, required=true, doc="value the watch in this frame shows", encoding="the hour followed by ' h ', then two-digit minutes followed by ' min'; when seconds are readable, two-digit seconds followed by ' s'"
5 h 49 min
